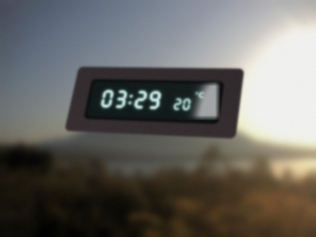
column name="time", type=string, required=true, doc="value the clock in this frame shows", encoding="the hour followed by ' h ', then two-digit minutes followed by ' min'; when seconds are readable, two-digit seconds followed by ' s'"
3 h 29 min
